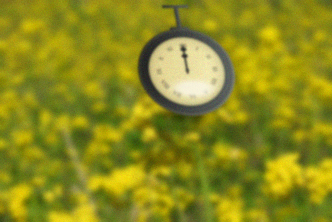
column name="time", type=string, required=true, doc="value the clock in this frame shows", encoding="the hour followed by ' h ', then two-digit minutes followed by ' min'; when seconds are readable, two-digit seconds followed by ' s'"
12 h 00 min
